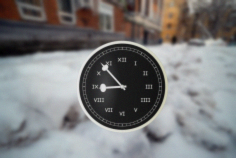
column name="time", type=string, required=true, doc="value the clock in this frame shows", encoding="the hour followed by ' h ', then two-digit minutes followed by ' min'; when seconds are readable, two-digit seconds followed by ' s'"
8 h 53 min
